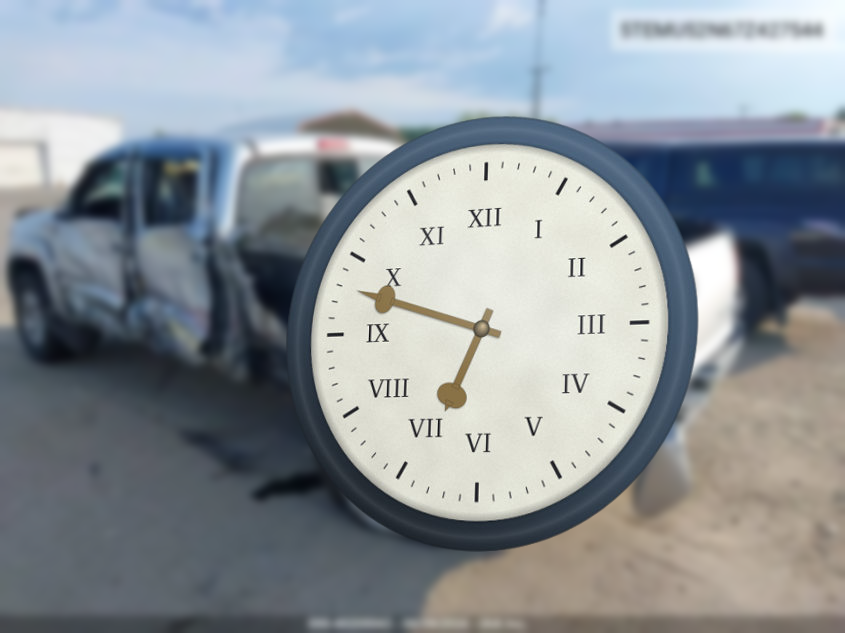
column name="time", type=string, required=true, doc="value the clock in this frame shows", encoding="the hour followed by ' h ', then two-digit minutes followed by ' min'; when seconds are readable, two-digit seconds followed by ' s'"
6 h 48 min
